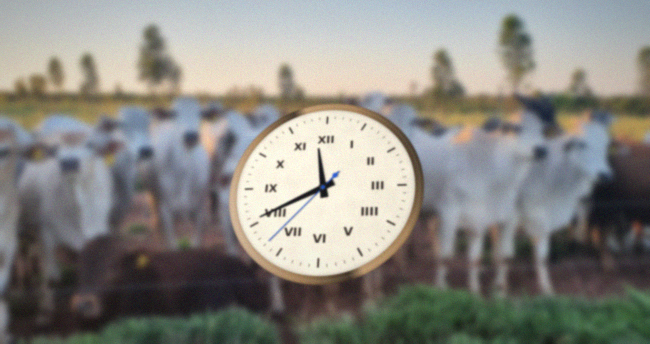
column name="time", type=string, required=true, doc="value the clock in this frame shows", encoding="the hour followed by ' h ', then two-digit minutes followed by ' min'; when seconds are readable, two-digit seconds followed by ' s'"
11 h 40 min 37 s
